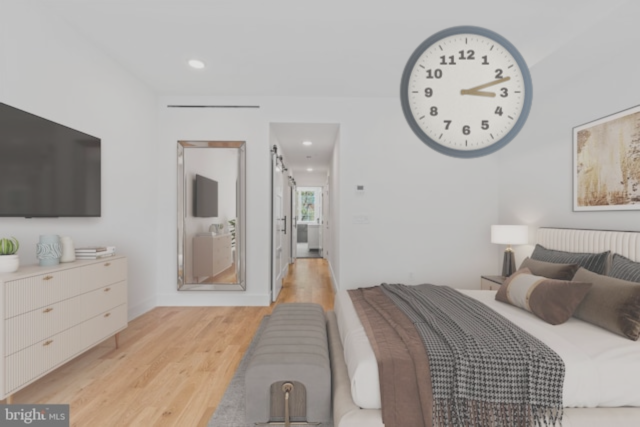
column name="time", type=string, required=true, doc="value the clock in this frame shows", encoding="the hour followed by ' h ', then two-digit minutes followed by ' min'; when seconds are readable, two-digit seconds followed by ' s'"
3 h 12 min
